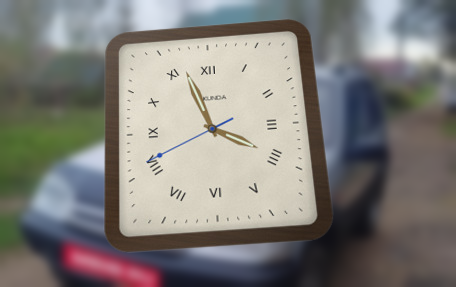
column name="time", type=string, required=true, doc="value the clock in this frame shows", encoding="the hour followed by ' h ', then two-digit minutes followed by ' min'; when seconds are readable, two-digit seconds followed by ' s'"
3 h 56 min 41 s
